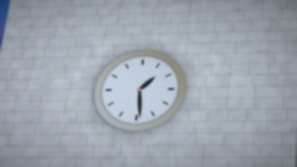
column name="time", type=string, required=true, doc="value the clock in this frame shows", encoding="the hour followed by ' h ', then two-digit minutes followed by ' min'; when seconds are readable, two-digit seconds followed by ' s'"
1 h 29 min
